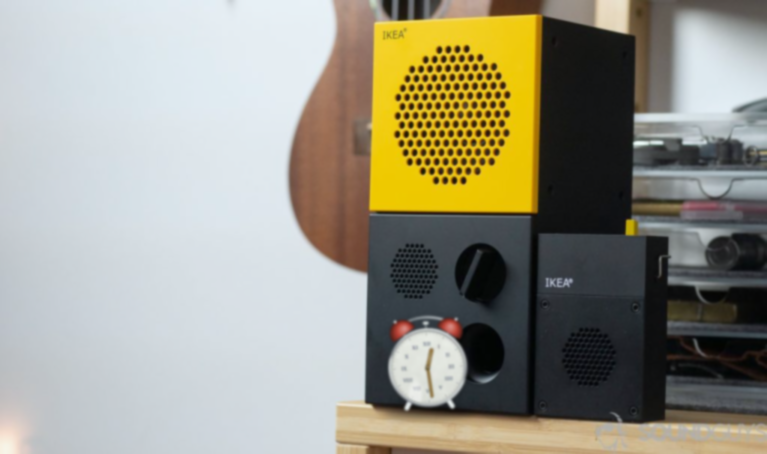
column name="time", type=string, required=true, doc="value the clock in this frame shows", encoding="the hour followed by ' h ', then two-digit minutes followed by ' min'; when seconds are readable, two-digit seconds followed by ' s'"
12 h 29 min
